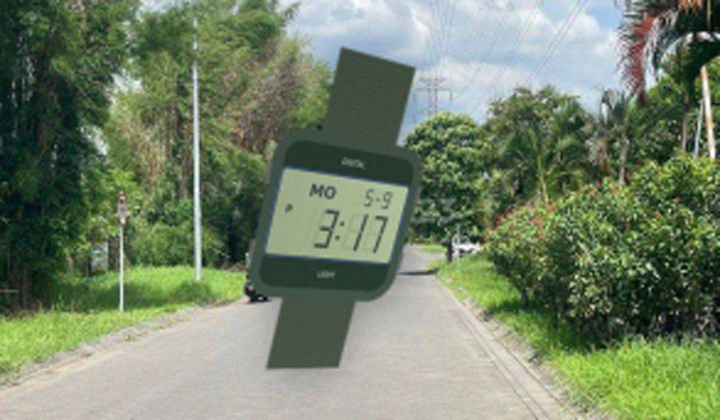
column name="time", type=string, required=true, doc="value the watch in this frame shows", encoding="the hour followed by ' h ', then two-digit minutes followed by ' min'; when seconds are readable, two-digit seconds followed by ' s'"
3 h 17 min
